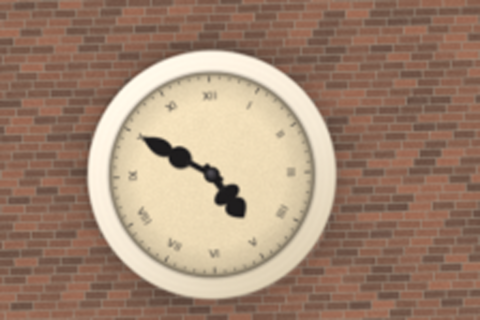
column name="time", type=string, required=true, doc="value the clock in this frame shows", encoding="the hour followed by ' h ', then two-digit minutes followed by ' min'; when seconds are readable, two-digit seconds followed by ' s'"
4 h 50 min
